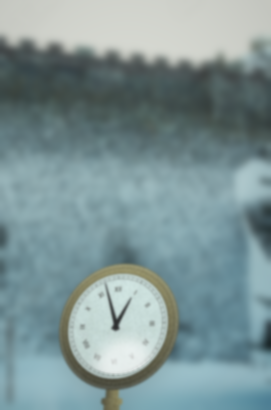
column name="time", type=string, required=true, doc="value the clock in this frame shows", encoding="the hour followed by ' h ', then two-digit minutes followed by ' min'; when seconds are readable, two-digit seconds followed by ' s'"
12 h 57 min
